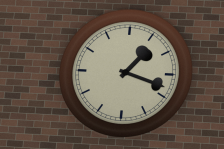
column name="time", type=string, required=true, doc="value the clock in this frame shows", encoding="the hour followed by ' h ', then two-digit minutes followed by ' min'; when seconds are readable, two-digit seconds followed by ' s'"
1 h 18 min
